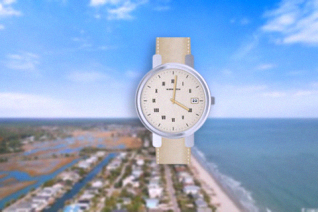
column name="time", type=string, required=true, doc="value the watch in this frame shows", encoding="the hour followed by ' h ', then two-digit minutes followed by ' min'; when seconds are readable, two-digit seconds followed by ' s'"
4 h 01 min
